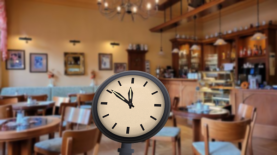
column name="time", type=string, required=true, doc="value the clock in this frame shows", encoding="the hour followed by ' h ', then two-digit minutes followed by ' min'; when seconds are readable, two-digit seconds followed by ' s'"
11 h 51 min
